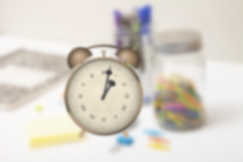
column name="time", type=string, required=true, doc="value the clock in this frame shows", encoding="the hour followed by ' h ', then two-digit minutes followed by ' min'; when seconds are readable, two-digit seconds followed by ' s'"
1 h 02 min
